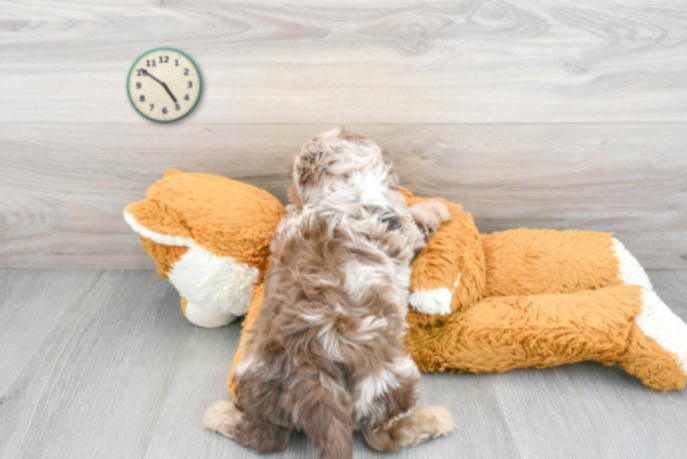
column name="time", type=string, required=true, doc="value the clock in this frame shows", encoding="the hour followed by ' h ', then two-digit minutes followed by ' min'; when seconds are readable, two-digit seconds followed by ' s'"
4 h 51 min
